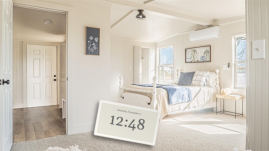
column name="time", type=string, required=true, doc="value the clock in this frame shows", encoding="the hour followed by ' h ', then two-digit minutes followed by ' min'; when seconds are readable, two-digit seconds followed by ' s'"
12 h 48 min
